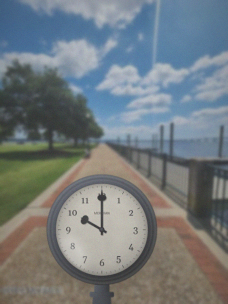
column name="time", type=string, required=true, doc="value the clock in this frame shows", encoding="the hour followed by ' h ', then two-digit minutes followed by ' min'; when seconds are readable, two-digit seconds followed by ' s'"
10 h 00 min
